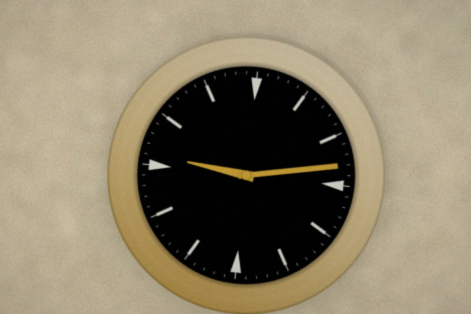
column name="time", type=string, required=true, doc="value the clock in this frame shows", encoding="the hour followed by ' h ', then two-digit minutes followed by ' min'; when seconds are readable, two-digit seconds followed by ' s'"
9 h 13 min
